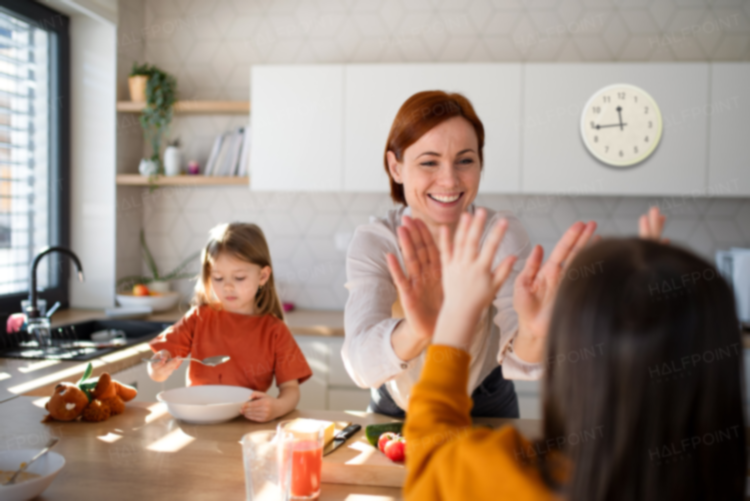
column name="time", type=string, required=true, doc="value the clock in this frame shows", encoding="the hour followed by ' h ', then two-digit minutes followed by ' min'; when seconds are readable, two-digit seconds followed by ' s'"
11 h 44 min
